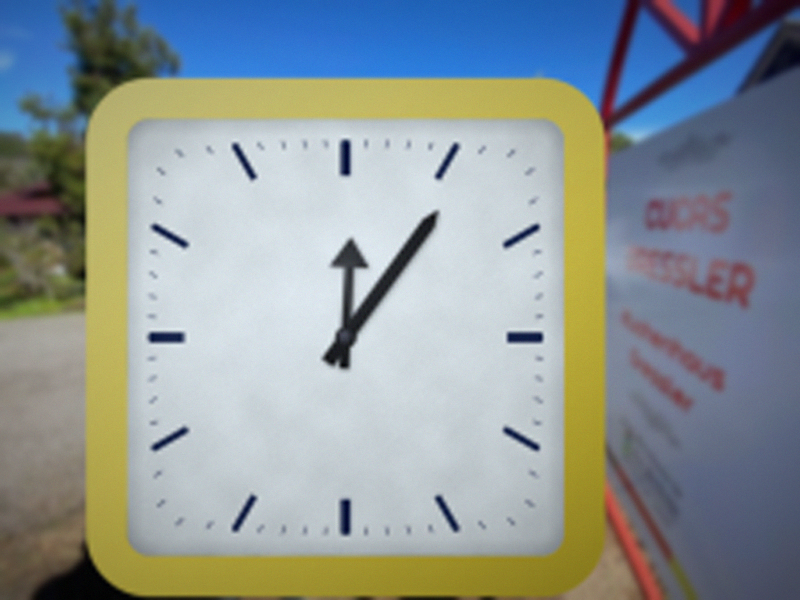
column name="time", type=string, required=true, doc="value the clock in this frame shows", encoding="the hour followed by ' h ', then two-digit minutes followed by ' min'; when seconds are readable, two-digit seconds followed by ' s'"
12 h 06 min
